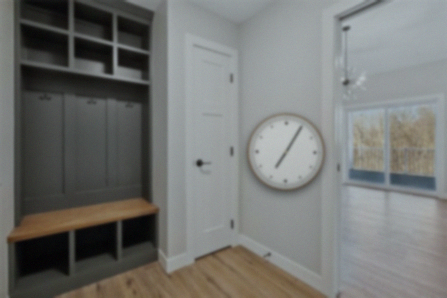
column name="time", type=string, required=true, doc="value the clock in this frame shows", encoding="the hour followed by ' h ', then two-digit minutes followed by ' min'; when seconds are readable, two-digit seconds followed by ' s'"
7 h 05 min
